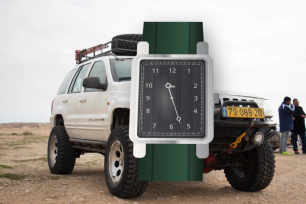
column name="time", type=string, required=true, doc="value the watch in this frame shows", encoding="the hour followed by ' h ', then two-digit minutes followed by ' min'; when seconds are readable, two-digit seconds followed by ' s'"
11 h 27 min
